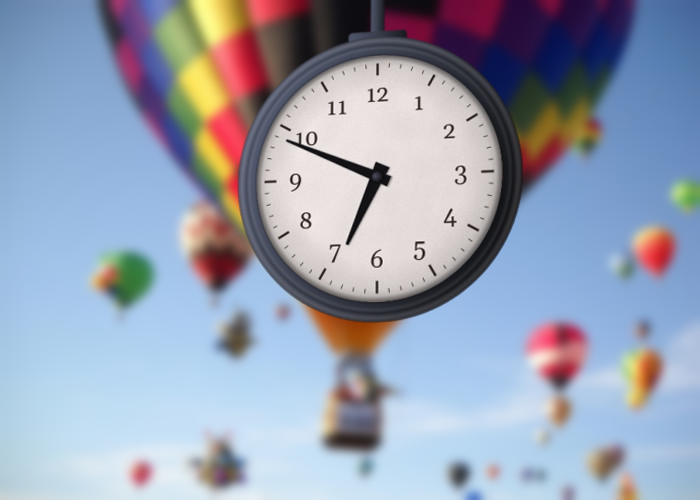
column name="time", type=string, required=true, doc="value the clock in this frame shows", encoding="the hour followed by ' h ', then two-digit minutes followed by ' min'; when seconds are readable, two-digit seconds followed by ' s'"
6 h 49 min
